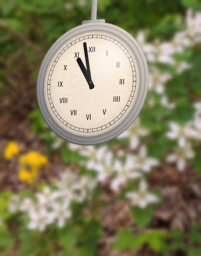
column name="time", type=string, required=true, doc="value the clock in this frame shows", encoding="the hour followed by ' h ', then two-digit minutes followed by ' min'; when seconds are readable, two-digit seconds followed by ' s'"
10 h 58 min
